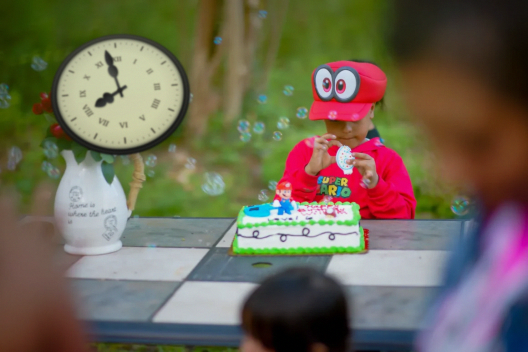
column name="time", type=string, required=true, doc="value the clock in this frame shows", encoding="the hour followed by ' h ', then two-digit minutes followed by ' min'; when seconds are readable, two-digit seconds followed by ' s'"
7 h 58 min
